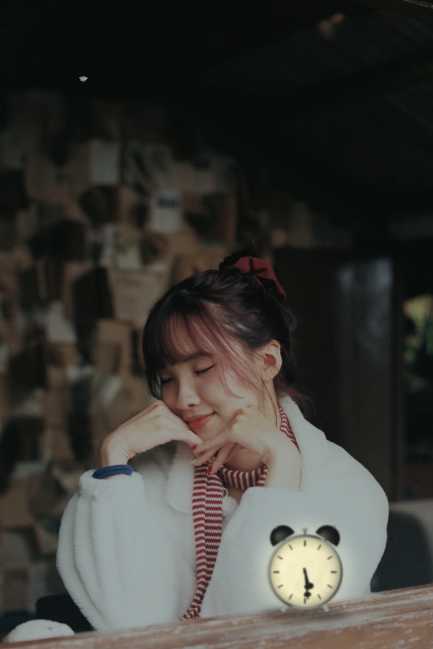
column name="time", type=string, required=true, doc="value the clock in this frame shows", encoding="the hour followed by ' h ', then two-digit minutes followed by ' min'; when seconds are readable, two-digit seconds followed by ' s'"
5 h 29 min
